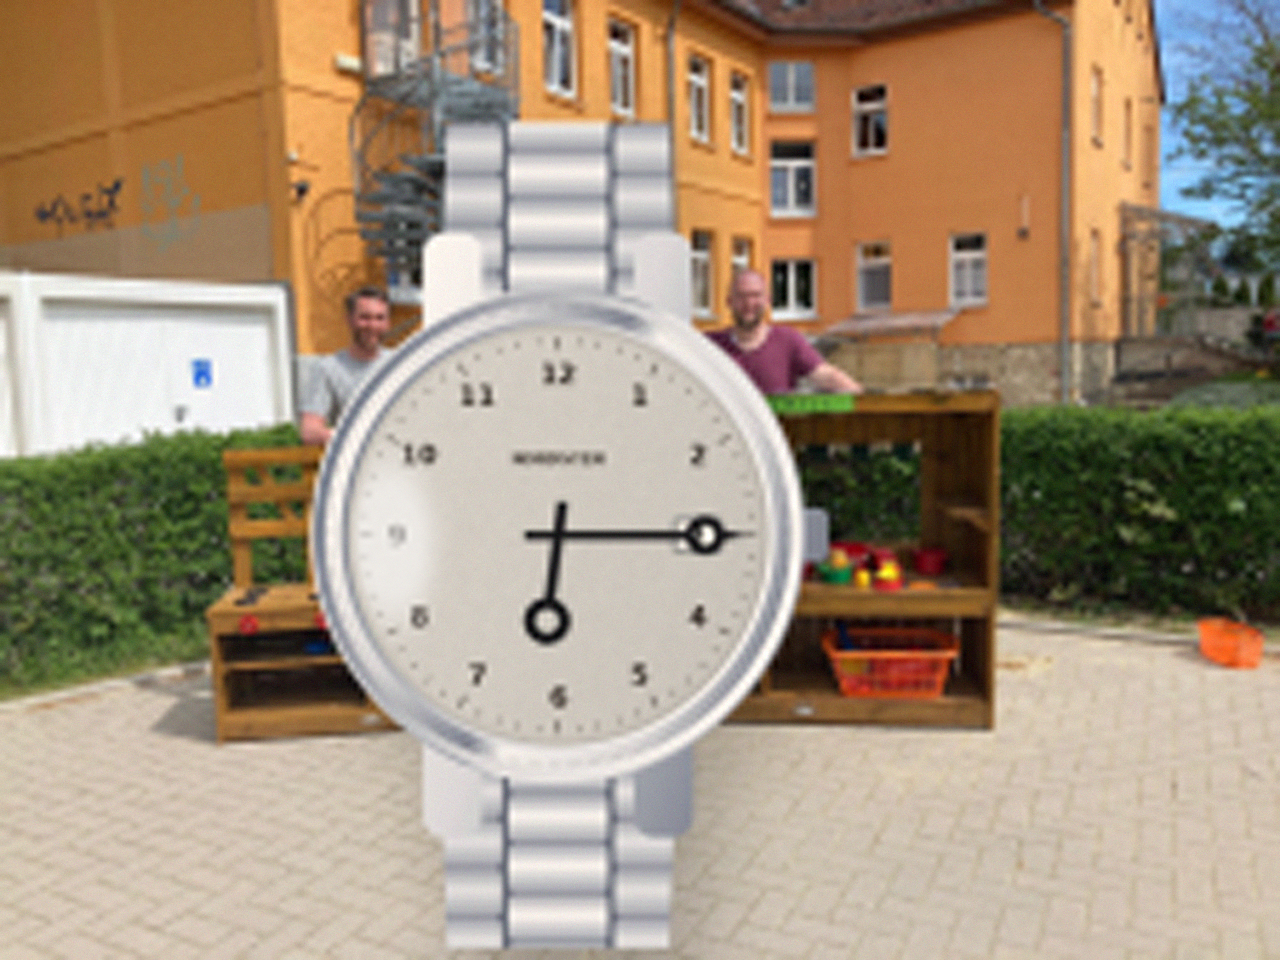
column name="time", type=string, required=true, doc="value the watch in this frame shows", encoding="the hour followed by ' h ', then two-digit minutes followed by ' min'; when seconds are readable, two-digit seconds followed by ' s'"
6 h 15 min
